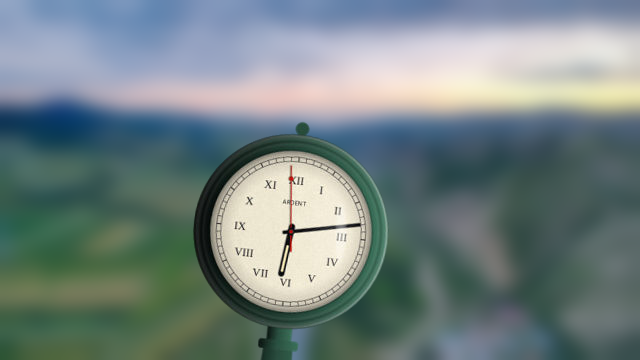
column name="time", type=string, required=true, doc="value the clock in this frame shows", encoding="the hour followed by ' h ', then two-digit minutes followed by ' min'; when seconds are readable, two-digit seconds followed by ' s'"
6 h 12 min 59 s
